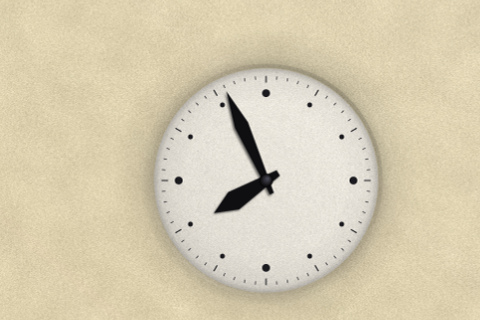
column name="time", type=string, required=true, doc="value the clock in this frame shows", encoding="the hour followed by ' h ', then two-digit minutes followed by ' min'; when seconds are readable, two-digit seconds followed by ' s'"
7 h 56 min
